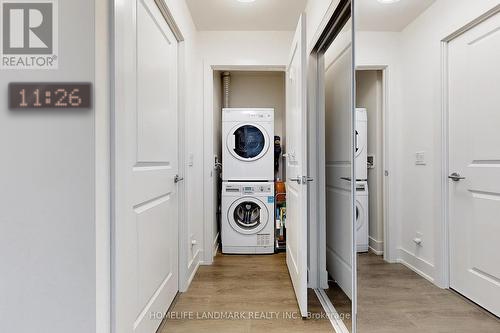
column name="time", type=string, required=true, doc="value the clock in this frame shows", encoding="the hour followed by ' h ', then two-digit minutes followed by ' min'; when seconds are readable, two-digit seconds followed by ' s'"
11 h 26 min
